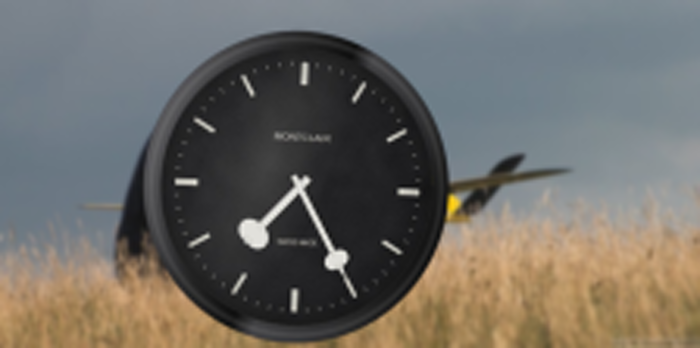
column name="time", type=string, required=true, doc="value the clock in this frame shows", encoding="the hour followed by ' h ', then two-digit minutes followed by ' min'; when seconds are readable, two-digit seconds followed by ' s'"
7 h 25 min
